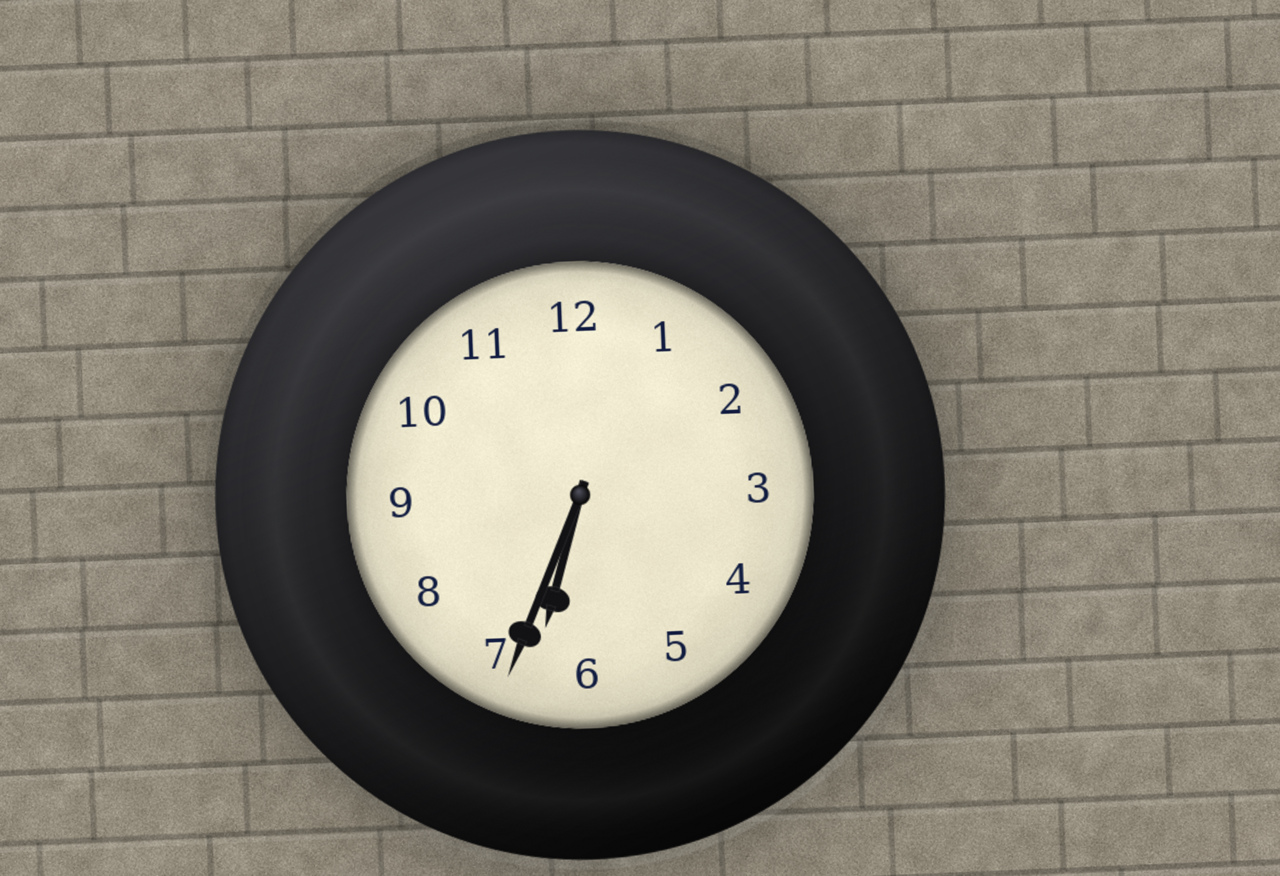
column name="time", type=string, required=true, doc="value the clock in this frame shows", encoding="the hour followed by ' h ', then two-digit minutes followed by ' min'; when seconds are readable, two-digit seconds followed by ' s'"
6 h 34 min
